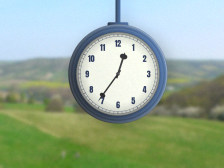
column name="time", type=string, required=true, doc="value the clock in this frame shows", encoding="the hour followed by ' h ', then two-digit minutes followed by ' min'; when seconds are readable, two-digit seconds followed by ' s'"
12 h 36 min
